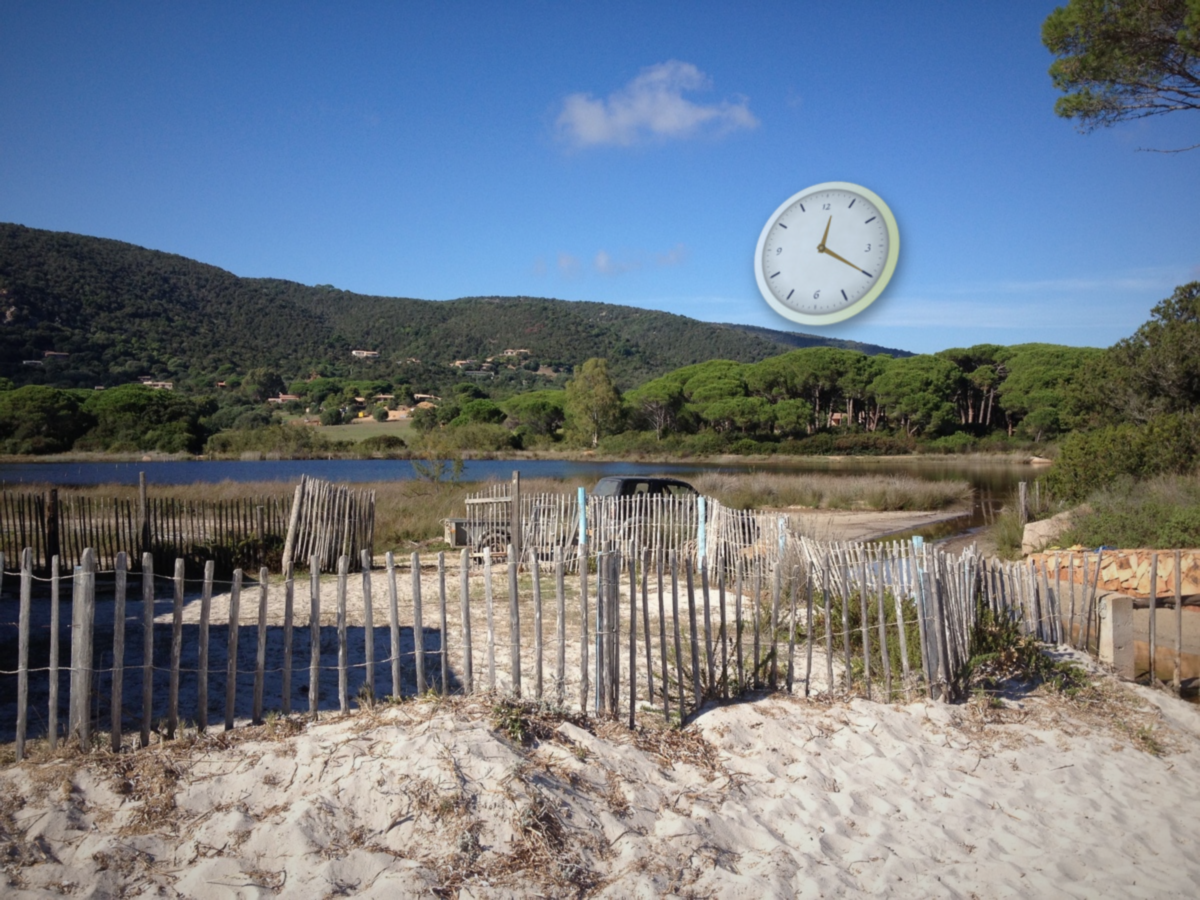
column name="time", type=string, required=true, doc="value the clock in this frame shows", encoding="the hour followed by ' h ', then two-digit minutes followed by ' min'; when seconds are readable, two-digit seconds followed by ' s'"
12 h 20 min
